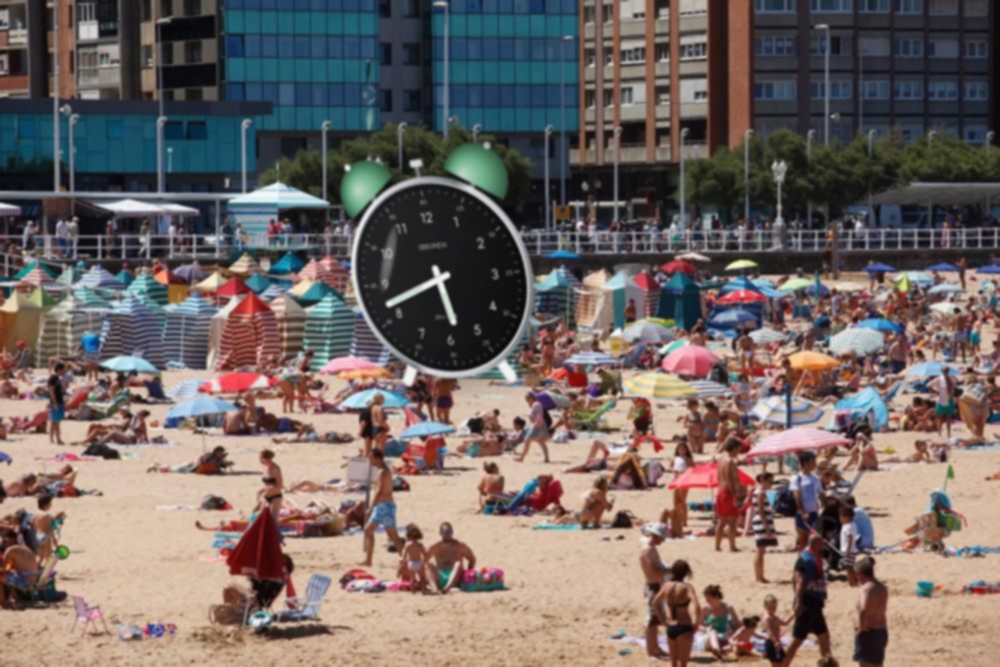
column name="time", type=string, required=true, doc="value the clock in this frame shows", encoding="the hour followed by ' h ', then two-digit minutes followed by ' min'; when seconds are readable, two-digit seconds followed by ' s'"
5 h 42 min
